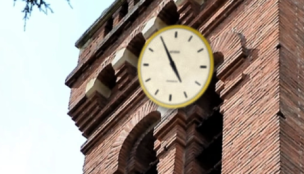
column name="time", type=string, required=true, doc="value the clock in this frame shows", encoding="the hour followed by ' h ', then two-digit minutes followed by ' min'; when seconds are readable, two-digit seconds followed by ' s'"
4 h 55 min
